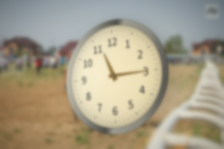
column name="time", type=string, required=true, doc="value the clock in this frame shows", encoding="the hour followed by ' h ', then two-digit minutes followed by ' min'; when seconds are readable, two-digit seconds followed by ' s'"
11 h 15 min
